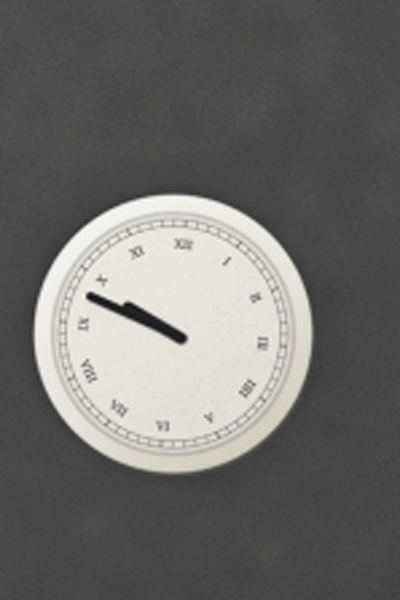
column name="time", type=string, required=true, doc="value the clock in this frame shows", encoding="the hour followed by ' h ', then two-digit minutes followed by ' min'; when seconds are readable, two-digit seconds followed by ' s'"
9 h 48 min
